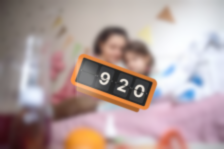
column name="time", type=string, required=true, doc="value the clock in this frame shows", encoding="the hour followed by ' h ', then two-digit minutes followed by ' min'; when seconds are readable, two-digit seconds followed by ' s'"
9 h 20 min
